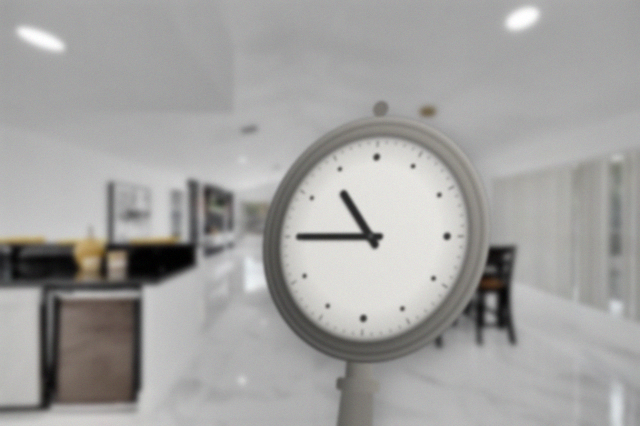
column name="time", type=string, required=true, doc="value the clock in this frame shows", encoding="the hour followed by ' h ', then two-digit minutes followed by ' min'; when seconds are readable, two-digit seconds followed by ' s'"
10 h 45 min
